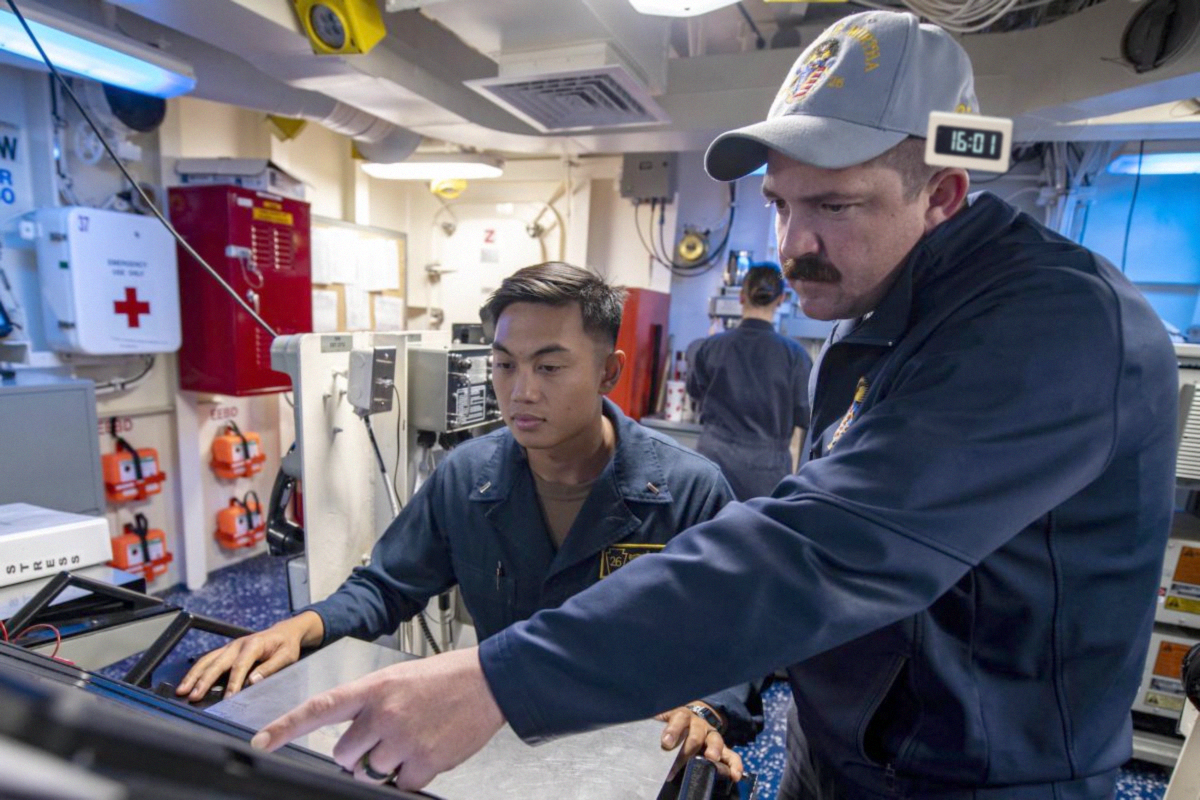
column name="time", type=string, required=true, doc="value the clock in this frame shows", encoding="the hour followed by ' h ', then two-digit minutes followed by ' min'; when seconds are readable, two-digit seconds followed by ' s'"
16 h 01 min
